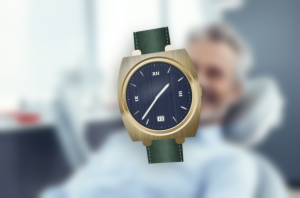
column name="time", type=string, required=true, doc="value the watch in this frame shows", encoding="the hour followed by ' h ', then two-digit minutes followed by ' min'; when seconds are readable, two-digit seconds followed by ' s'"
1 h 37 min
